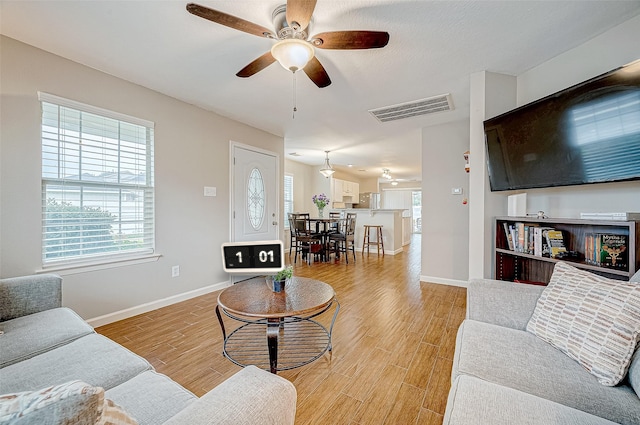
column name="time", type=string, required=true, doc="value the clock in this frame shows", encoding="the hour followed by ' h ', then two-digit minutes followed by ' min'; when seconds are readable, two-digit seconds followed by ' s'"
1 h 01 min
